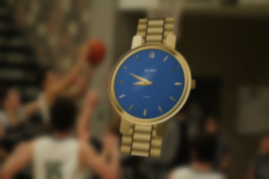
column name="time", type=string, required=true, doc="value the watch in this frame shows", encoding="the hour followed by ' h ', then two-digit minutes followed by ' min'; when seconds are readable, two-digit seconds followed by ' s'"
8 h 49 min
